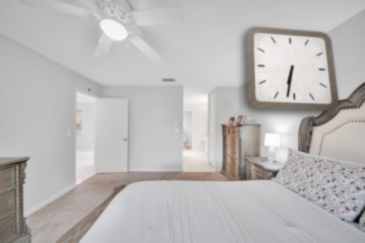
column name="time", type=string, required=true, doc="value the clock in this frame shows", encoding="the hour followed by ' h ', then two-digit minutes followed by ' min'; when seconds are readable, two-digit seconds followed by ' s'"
6 h 32 min
